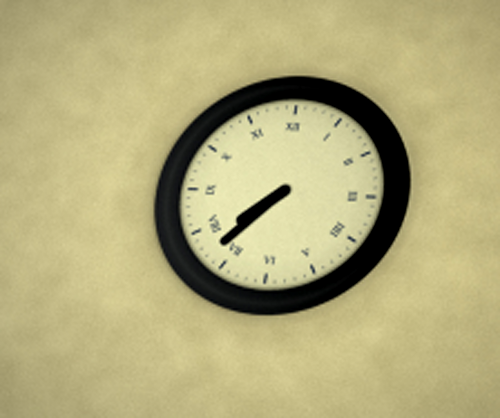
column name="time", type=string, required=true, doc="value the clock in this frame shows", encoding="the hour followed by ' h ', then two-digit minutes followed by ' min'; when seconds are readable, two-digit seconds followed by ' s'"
7 h 37 min
